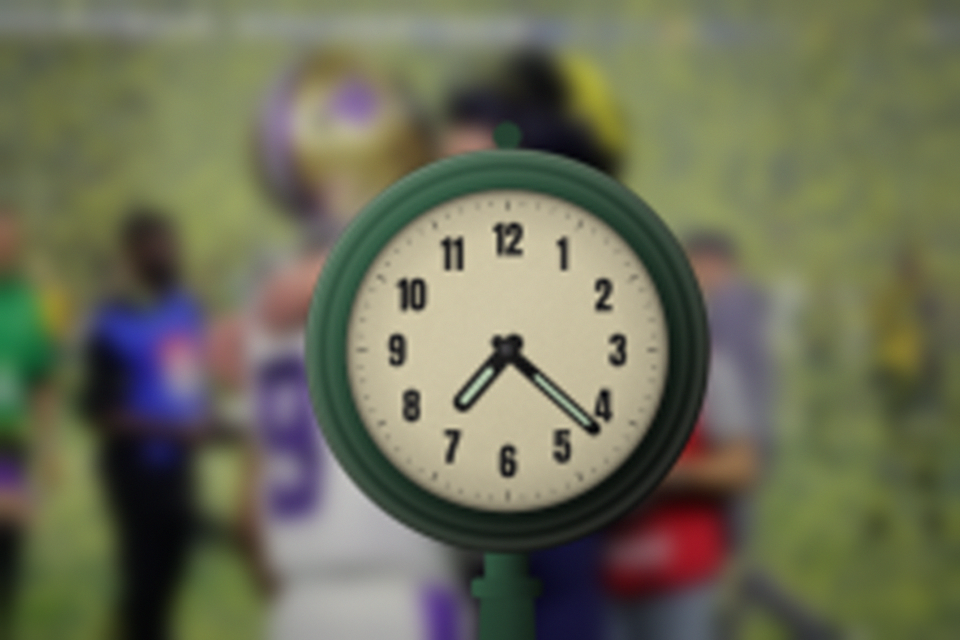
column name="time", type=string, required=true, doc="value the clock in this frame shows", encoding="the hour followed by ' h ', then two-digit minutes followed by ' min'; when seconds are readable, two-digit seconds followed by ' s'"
7 h 22 min
